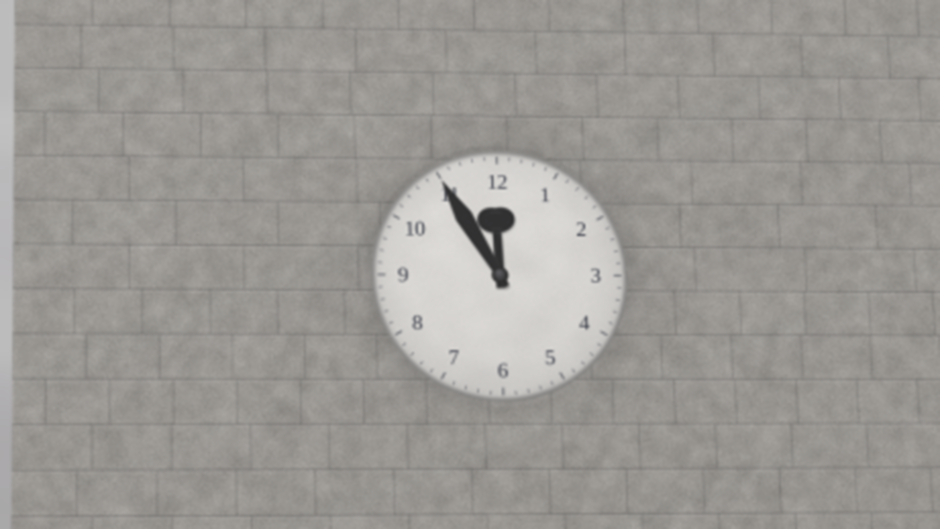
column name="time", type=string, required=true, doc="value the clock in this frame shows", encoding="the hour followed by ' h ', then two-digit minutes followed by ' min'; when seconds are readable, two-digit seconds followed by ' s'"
11 h 55 min
